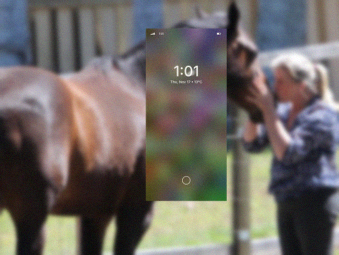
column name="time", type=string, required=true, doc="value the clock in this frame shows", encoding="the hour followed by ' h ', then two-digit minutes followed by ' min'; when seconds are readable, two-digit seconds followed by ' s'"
1 h 01 min
